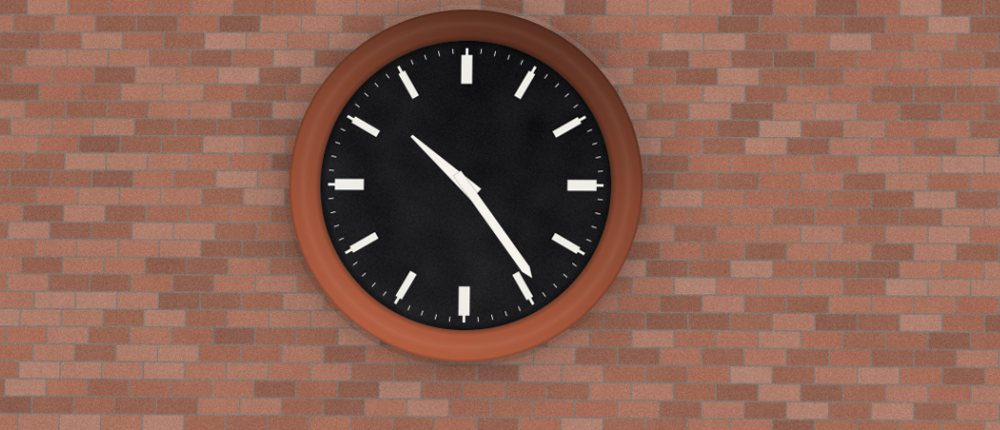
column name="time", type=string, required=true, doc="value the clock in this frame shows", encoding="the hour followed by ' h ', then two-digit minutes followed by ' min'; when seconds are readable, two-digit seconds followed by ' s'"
10 h 24 min
